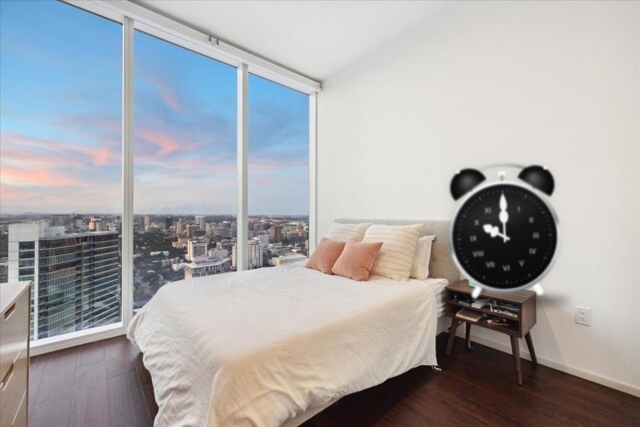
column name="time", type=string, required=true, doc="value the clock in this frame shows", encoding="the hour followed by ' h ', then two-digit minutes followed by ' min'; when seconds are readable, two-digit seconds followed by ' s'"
10 h 00 min
